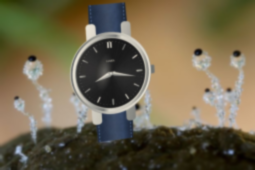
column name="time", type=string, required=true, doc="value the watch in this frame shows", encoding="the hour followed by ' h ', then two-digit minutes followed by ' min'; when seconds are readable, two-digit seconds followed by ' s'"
8 h 17 min
